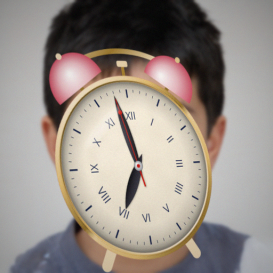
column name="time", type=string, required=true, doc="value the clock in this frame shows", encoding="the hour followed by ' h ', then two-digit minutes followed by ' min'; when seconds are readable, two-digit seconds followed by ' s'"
6 h 57 min 58 s
